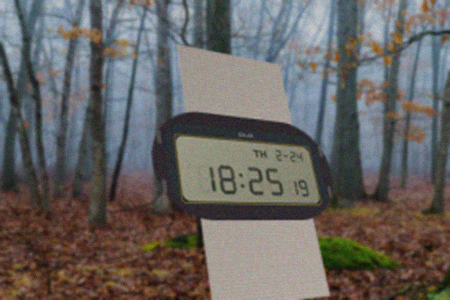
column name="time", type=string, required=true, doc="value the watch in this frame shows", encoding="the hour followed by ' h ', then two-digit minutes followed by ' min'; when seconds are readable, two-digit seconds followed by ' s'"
18 h 25 min 19 s
